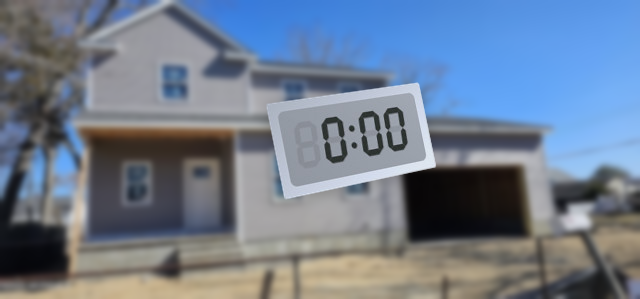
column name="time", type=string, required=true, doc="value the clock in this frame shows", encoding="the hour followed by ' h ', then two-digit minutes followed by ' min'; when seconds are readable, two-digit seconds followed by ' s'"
0 h 00 min
